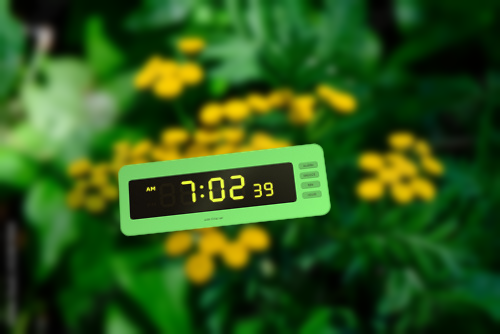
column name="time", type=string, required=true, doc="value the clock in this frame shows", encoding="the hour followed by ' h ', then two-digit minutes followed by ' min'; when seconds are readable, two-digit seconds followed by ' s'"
7 h 02 min 39 s
